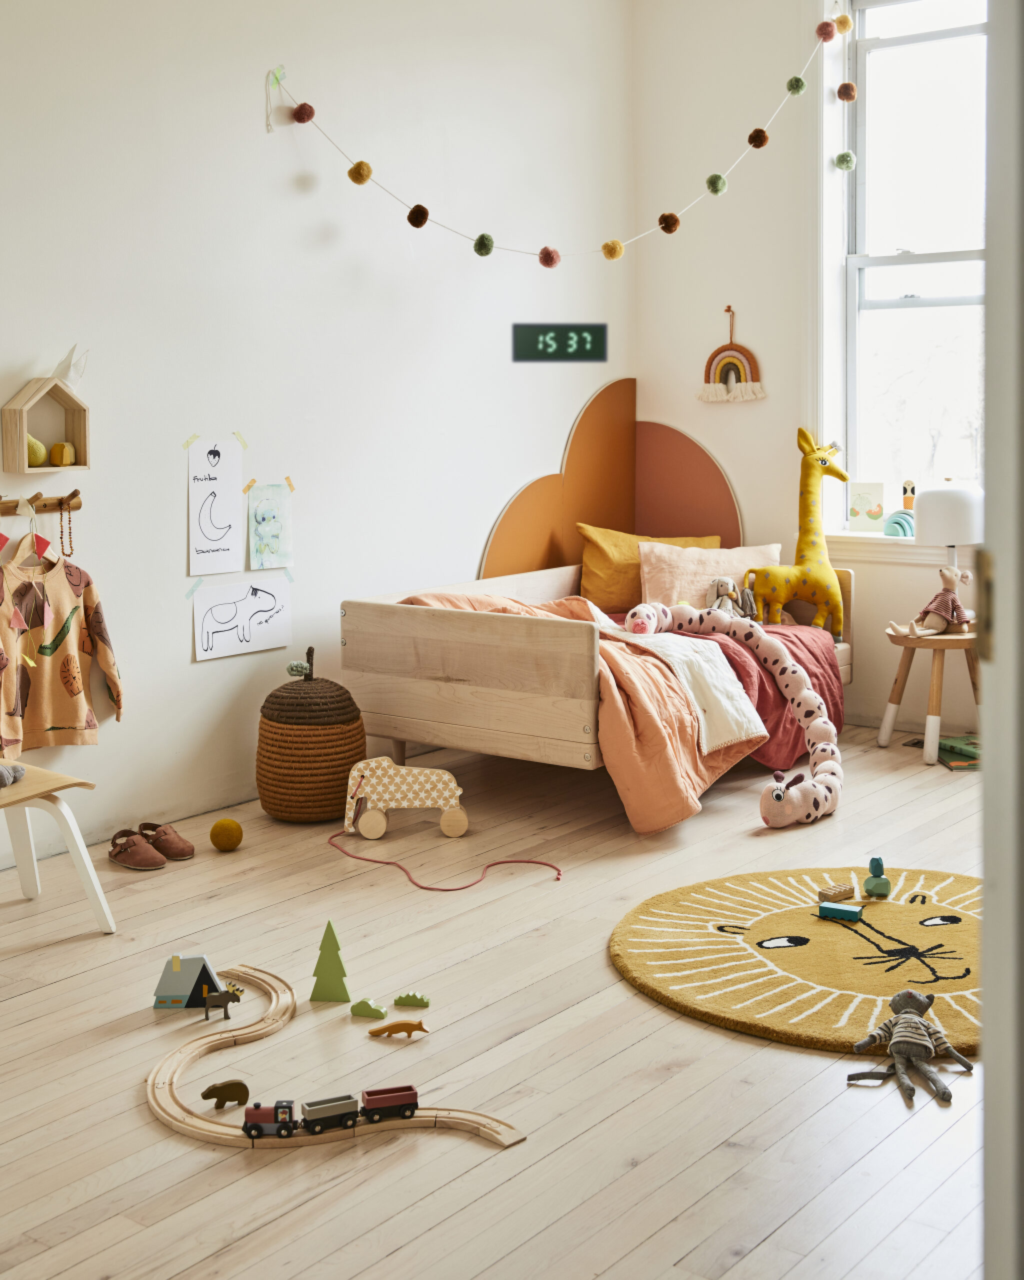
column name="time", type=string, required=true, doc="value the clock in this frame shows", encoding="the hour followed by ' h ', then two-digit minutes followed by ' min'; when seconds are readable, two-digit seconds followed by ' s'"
15 h 37 min
